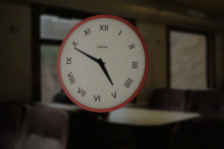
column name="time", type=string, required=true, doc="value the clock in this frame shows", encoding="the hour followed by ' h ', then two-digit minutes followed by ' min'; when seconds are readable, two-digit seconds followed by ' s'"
4 h 49 min
